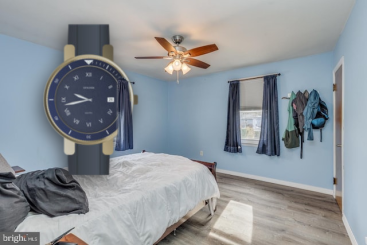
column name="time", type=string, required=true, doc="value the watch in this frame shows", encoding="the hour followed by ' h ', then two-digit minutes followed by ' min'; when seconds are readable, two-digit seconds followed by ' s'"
9 h 43 min
